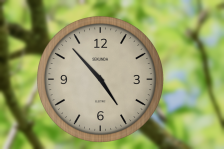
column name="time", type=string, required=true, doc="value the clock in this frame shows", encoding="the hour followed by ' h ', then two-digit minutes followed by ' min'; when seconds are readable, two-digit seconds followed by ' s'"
4 h 53 min
